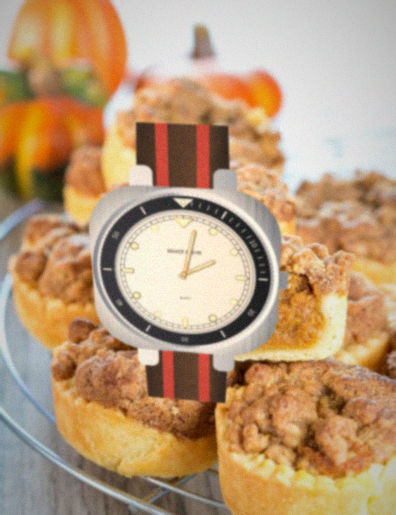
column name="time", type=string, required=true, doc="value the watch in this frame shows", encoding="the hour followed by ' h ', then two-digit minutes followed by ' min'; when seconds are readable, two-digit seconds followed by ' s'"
2 h 02 min
